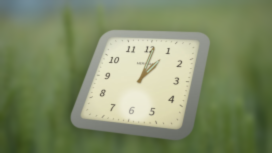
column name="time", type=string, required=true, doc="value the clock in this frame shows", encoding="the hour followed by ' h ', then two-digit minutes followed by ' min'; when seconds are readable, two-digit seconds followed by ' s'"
1 h 01 min
